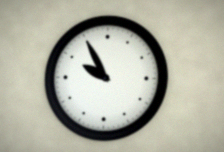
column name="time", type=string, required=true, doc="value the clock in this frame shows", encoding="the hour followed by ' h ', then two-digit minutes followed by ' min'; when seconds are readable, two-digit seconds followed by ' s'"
9 h 55 min
